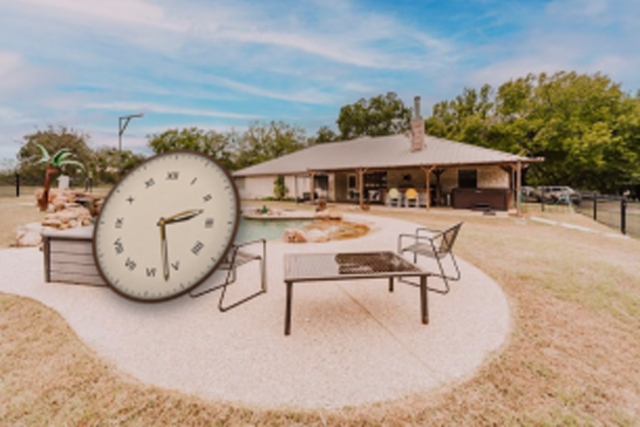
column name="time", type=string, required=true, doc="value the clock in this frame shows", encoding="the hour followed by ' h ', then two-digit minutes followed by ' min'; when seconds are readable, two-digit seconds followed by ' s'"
2 h 27 min
